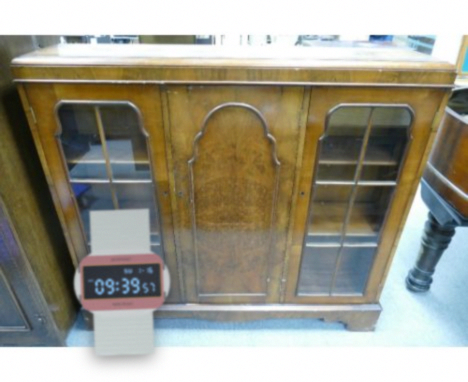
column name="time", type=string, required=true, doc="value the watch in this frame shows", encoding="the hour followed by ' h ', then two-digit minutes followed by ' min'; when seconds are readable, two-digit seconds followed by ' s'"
9 h 39 min
